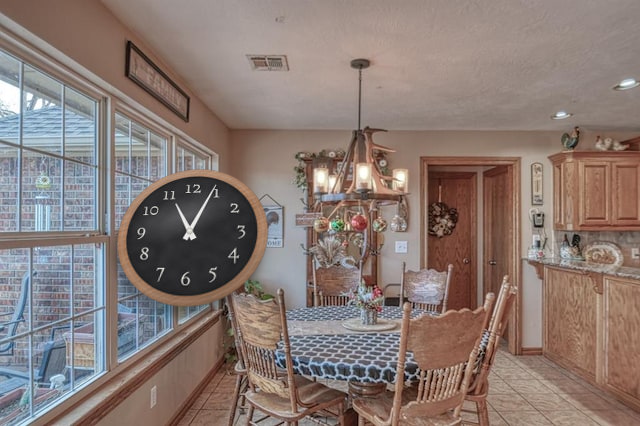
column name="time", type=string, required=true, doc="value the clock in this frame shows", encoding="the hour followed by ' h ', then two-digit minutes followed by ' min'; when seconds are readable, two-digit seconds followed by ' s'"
11 h 04 min
